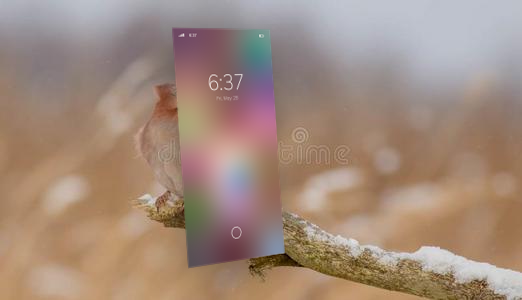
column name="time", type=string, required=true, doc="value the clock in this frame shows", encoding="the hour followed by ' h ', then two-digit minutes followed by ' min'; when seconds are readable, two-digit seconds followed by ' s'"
6 h 37 min
